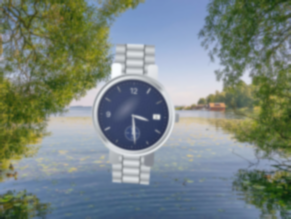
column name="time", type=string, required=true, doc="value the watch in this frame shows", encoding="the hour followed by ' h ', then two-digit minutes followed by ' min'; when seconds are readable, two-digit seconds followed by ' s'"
3 h 29 min
